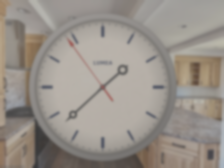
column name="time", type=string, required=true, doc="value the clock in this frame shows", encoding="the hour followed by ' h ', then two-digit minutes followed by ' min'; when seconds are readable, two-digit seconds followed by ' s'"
1 h 37 min 54 s
